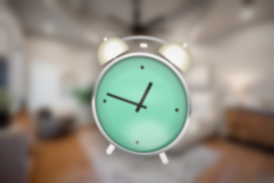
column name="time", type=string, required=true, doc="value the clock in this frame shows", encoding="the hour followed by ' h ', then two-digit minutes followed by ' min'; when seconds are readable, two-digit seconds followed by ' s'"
12 h 47 min
